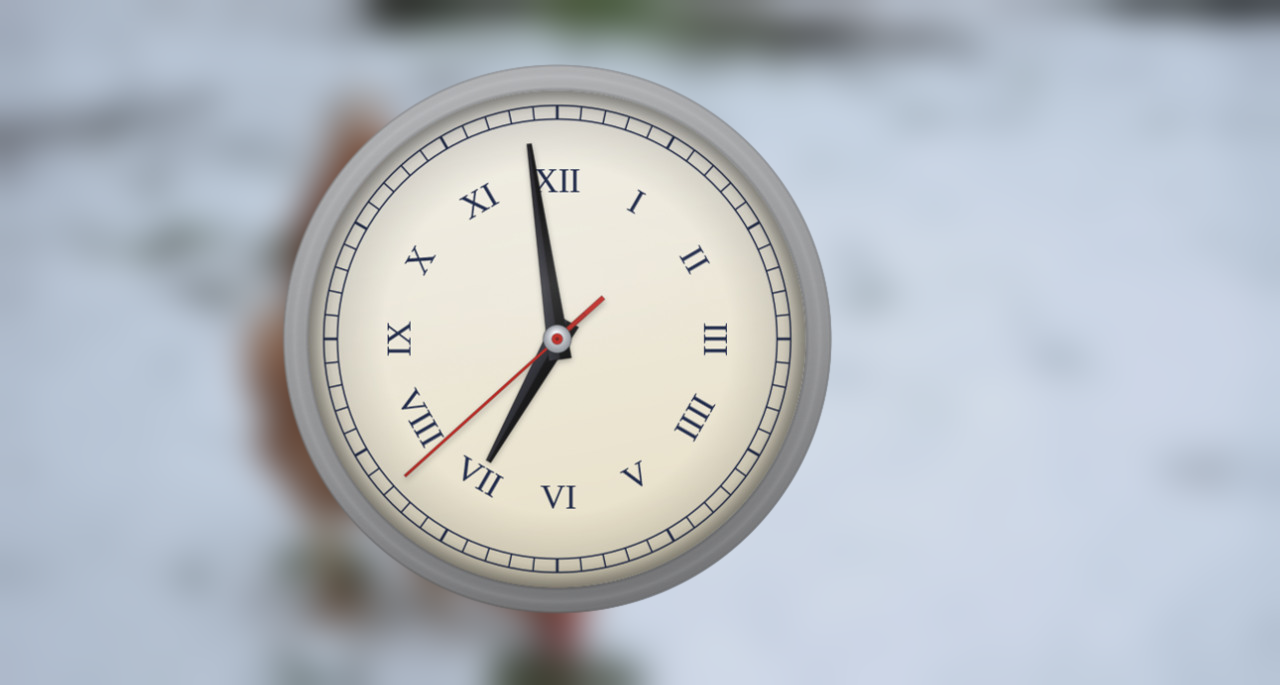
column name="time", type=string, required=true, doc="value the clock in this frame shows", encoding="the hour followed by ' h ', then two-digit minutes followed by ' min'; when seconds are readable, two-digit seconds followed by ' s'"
6 h 58 min 38 s
